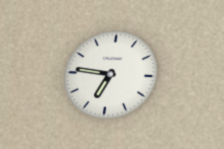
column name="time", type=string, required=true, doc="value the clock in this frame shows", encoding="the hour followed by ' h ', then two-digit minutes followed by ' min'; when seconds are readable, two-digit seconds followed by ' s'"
6 h 46 min
